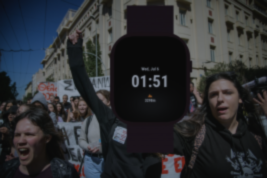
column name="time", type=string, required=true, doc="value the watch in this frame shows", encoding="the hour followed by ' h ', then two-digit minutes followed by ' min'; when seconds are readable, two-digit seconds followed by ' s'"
1 h 51 min
